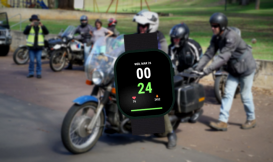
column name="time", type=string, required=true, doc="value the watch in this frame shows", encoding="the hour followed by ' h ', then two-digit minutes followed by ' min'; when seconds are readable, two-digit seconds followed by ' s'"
0 h 24 min
